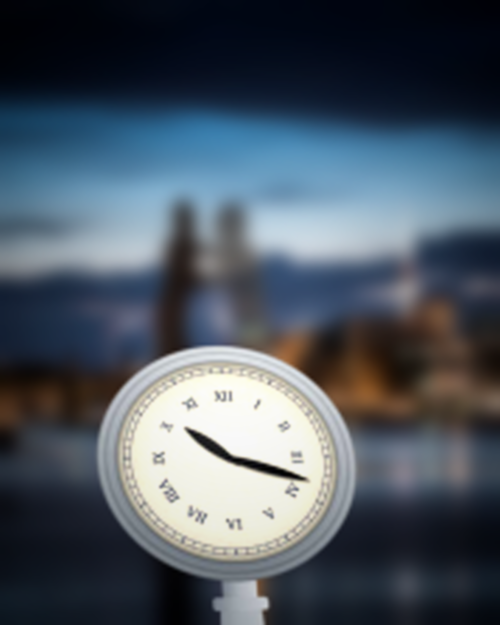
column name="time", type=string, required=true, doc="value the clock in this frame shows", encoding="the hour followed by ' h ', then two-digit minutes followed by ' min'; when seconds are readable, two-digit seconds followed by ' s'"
10 h 18 min
